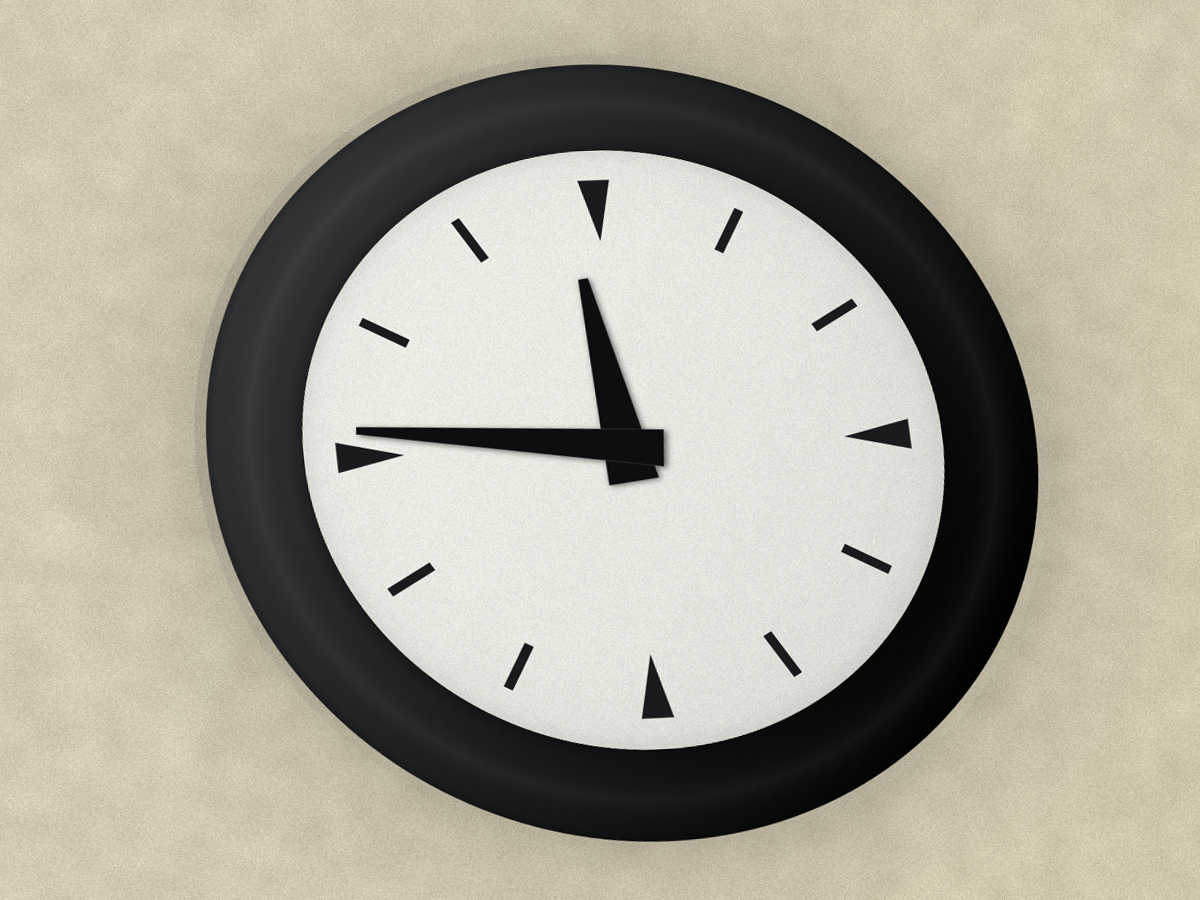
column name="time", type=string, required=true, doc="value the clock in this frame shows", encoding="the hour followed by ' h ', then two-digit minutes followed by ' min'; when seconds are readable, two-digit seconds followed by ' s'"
11 h 46 min
